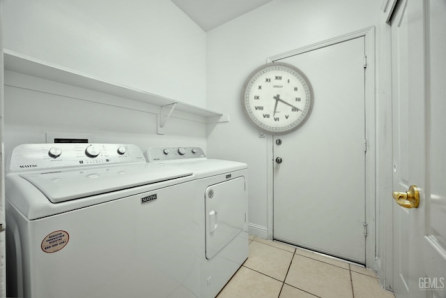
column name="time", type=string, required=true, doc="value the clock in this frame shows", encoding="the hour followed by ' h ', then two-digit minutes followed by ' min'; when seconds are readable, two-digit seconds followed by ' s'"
6 h 19 min
